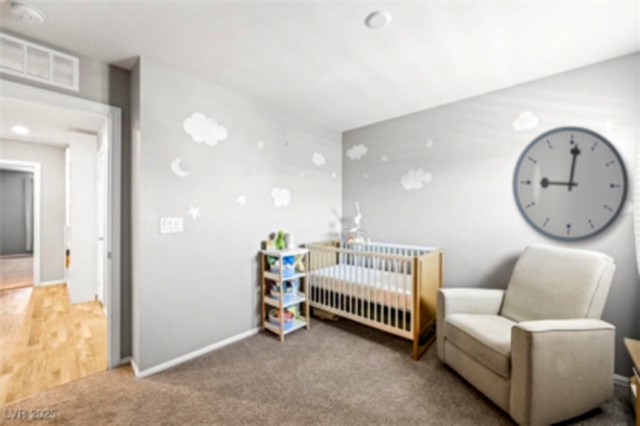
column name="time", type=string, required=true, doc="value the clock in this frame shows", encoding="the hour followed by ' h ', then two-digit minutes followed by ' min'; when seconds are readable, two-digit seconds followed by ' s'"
9 h 01 min
